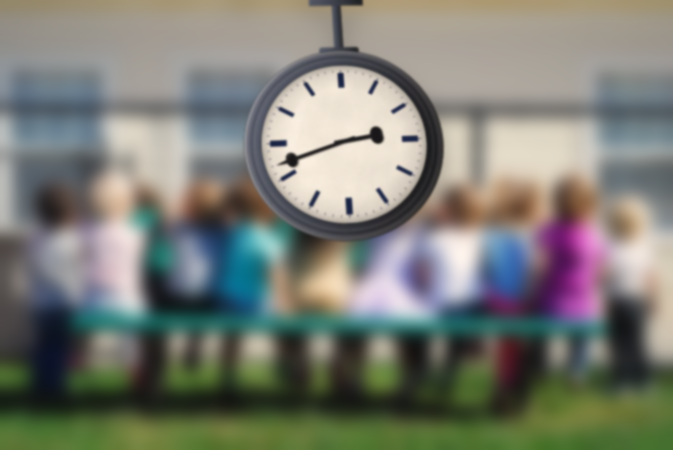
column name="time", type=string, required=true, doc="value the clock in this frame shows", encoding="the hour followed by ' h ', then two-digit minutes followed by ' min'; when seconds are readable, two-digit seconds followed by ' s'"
2 h 42 min
